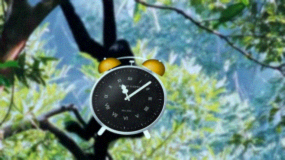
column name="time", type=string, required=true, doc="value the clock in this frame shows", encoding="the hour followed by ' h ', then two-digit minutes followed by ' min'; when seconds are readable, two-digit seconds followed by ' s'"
11 h 08 min
